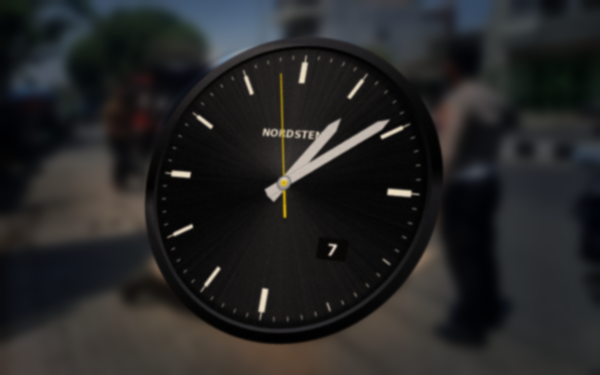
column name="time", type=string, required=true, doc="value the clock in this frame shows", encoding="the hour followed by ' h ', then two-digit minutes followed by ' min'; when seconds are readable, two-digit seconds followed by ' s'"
1 h 08 min 58 s
